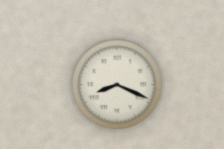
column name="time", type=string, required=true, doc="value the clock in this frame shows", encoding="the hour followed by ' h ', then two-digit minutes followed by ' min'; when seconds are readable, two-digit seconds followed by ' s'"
8 h 19 min
